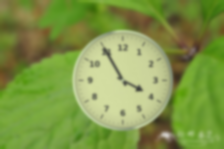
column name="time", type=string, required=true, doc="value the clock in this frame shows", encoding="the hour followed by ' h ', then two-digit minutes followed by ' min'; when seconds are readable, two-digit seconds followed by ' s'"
3 h 55 min
